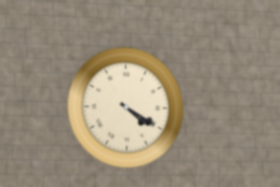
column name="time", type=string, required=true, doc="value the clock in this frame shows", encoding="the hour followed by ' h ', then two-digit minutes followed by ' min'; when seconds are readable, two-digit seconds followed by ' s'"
4 h 20 min
